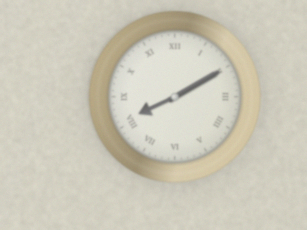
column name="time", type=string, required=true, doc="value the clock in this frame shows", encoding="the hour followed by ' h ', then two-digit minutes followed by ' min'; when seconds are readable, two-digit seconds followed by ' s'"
8 h 10 min
